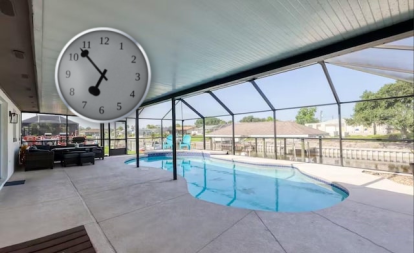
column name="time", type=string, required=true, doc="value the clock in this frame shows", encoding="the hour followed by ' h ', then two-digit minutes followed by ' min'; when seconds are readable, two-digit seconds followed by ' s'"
6 h 53 min
